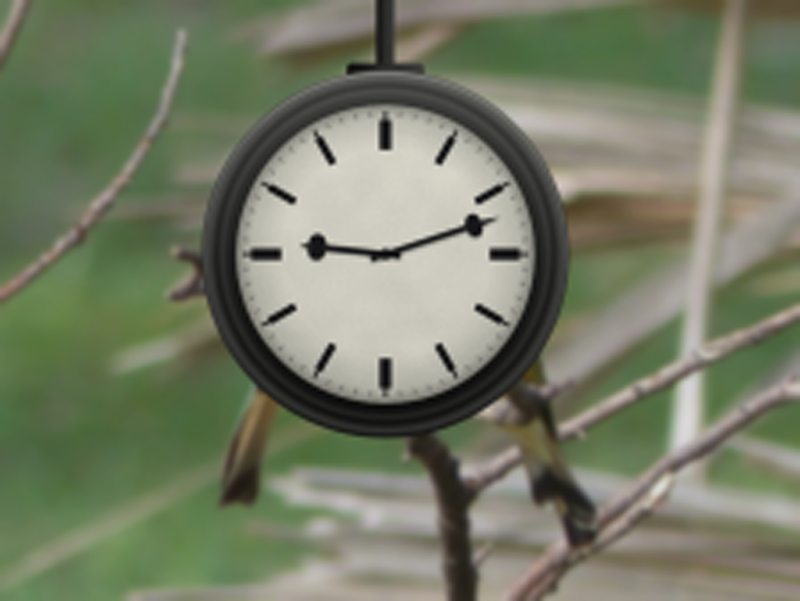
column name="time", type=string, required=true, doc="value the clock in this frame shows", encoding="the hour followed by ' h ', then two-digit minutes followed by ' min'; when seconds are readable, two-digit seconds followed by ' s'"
9 h 12 min
